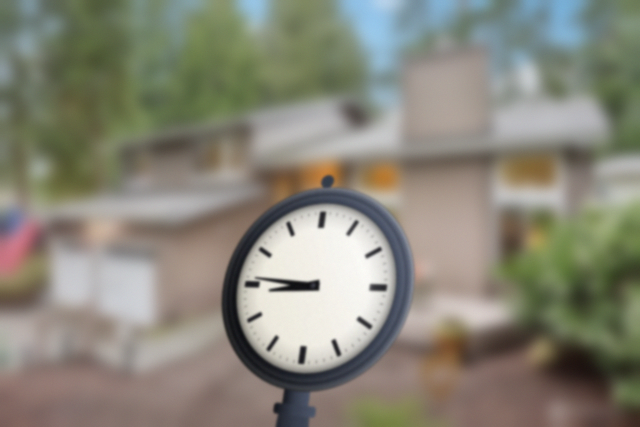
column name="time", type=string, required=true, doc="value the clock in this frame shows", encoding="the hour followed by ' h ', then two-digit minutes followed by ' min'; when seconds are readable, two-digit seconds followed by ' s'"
8 h 46 min
